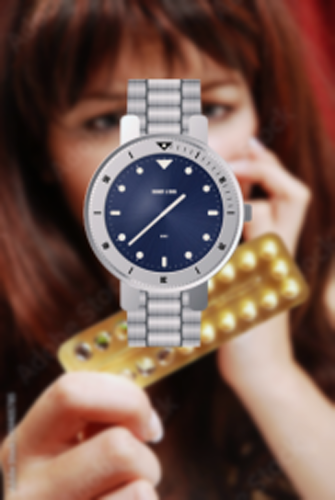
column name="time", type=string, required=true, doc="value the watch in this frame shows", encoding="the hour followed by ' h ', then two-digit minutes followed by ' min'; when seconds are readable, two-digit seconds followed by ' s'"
1 h 38 min
